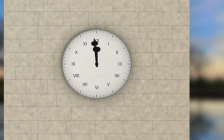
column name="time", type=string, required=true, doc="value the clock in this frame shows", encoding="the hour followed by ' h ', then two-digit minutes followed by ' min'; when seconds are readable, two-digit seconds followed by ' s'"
11 h 59 min
